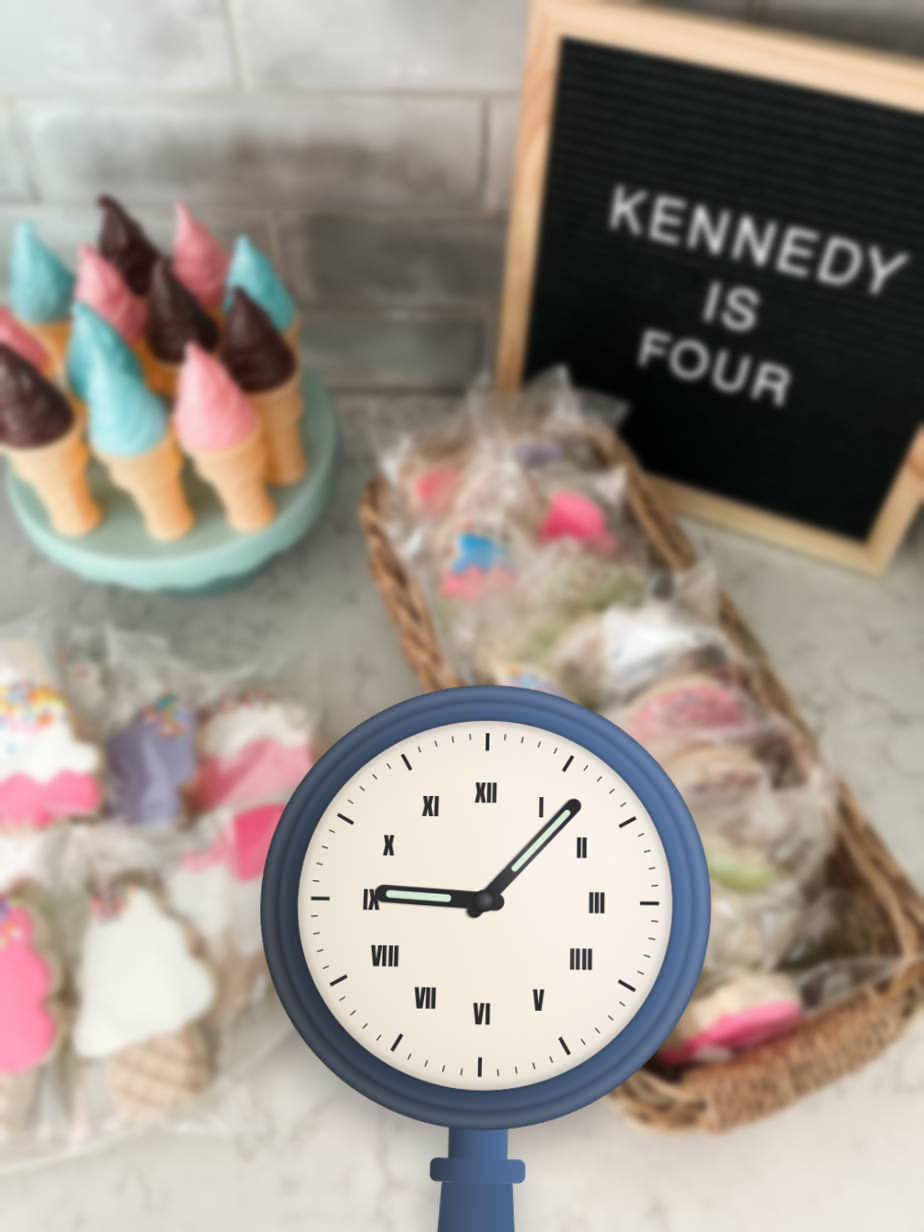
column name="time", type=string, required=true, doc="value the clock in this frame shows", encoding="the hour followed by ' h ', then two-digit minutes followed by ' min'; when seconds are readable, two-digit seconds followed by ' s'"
9 h 07 min
